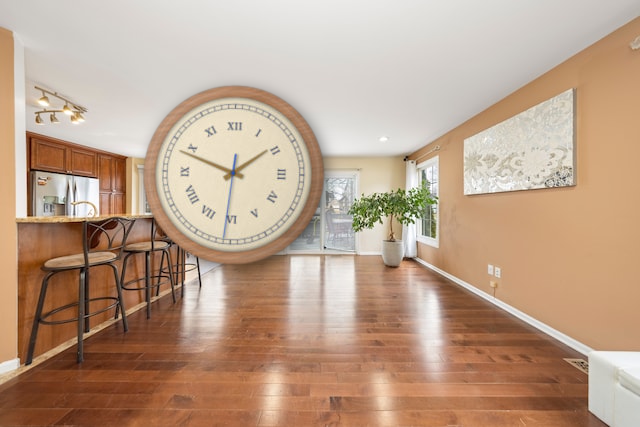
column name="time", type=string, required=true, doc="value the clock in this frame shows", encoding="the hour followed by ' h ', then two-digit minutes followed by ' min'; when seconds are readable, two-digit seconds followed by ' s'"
1 h 48 min 31 s
